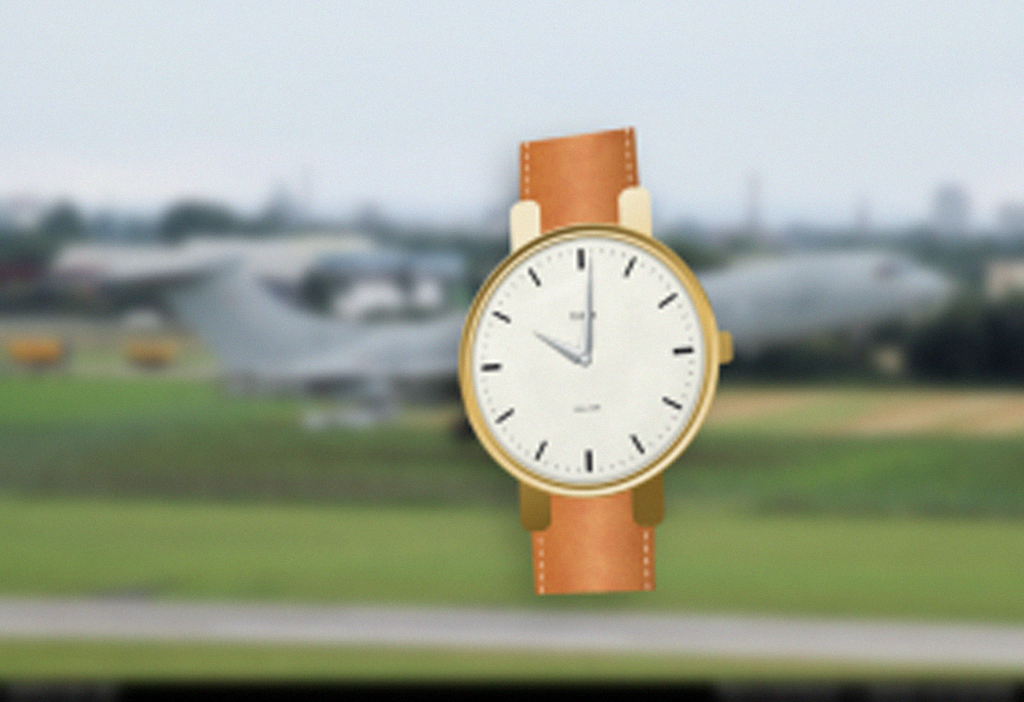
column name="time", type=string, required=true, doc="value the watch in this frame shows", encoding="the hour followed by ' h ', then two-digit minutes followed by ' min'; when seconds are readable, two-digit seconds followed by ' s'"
10 h 01 min
